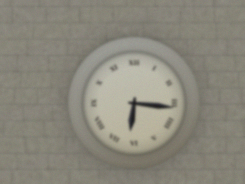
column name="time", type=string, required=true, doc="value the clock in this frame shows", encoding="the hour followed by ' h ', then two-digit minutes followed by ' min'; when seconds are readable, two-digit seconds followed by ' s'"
6 h 16 min
